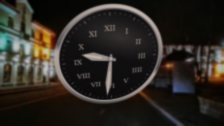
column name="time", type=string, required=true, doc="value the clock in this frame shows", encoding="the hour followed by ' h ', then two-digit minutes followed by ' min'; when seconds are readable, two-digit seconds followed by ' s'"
9 h 31 min
